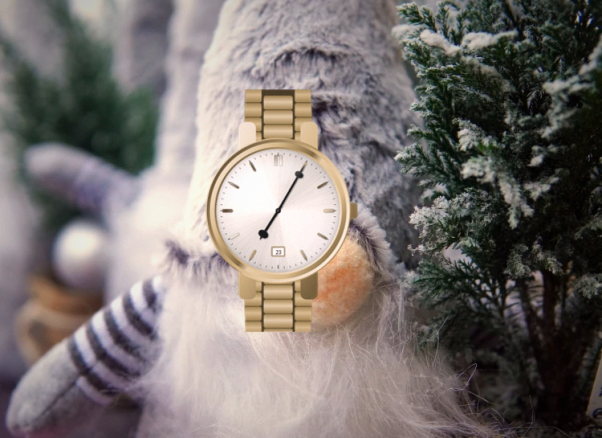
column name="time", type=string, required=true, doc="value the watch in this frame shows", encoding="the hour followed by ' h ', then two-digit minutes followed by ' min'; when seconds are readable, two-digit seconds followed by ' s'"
7 h 05 min
